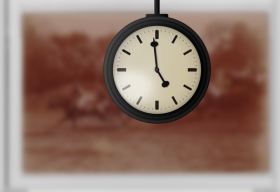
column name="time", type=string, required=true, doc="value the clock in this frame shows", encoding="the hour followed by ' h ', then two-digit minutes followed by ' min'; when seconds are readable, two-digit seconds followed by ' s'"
4 h 59 min
